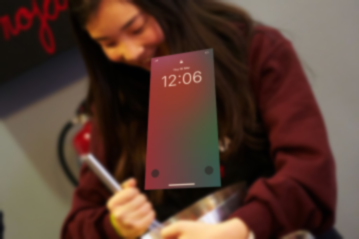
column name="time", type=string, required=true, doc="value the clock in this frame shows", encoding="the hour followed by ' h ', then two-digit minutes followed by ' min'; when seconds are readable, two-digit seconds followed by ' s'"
12 h 06 min
